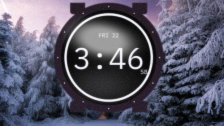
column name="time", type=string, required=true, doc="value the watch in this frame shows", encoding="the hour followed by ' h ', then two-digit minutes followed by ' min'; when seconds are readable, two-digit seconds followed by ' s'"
3 h 46 min
